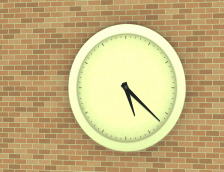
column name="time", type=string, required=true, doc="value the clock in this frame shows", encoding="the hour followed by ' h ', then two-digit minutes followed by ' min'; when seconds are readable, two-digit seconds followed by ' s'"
5 h 22 min
